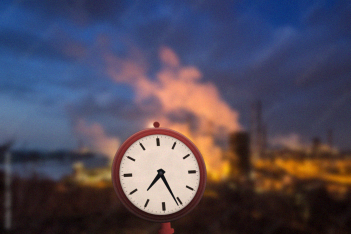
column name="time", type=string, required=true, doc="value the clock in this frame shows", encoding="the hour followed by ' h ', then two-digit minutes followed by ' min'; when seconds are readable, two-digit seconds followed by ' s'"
7 h 26 min
